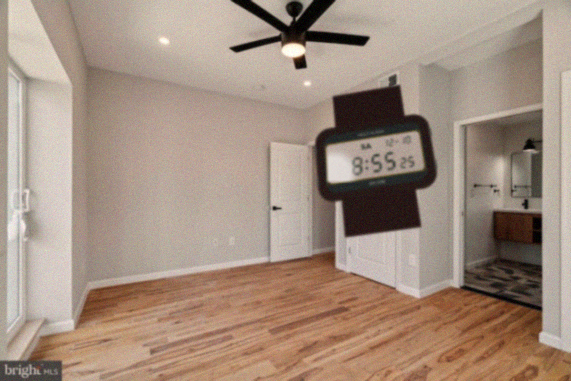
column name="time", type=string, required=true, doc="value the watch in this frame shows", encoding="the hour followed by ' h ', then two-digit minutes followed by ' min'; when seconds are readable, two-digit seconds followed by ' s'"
8 h 55 min
